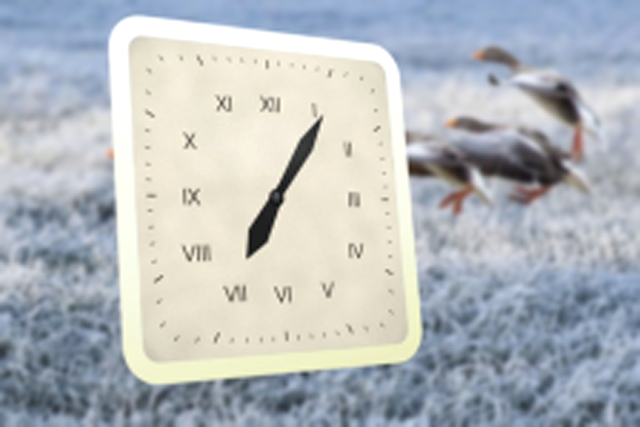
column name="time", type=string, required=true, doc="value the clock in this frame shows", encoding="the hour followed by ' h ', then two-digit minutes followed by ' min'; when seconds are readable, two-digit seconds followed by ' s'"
7 h 06 min
